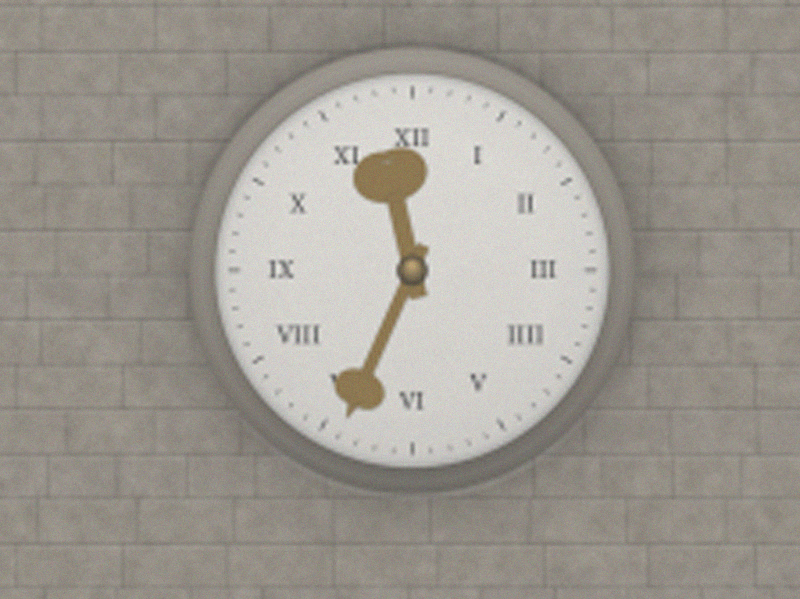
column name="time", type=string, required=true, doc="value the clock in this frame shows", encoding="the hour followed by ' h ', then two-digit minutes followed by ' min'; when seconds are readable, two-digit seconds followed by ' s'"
11 h 34 min
